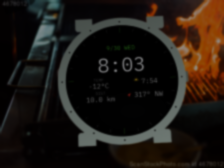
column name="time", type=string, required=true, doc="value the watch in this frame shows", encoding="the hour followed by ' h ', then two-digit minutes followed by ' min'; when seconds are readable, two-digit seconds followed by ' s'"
8 h 03 min
